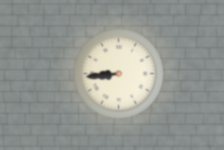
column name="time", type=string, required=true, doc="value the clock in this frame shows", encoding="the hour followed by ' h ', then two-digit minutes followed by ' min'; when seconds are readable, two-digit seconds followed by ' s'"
8 h 44 min
